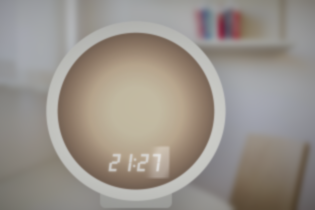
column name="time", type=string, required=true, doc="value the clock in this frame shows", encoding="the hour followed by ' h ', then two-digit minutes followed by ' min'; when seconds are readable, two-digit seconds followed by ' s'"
21 h 27 min
